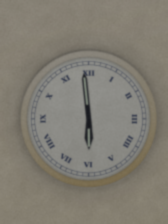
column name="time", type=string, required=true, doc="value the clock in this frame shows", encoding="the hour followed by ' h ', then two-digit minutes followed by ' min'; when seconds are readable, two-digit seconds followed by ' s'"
5 h 59 min
